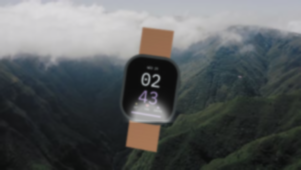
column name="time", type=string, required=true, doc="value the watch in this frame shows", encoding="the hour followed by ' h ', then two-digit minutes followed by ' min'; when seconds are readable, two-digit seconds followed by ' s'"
2 h 43 min
